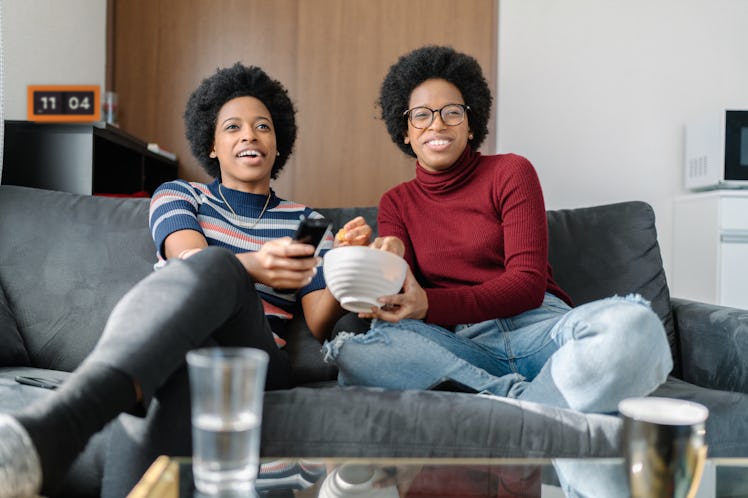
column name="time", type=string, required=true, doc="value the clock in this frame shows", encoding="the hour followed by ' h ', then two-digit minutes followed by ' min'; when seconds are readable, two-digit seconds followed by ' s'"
11 h 04 min
